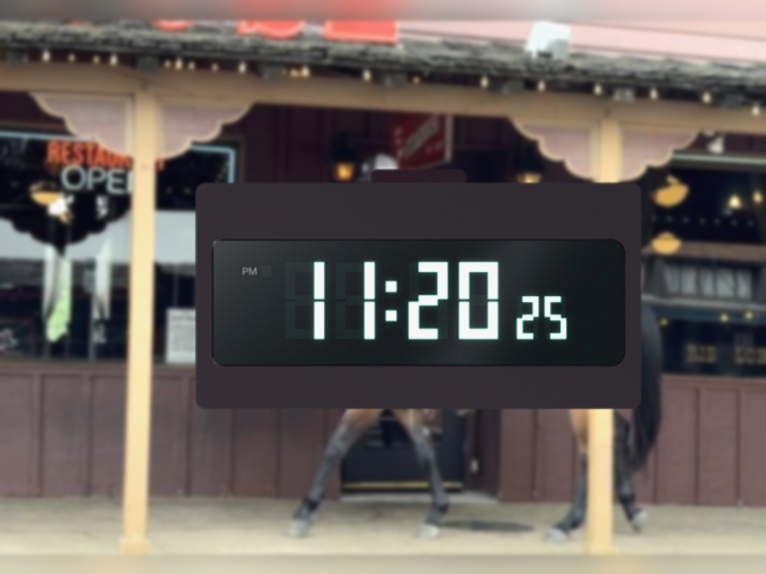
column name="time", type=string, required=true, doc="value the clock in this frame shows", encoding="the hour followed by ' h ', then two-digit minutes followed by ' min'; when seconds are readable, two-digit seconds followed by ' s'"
11 h 20 min 25 s
